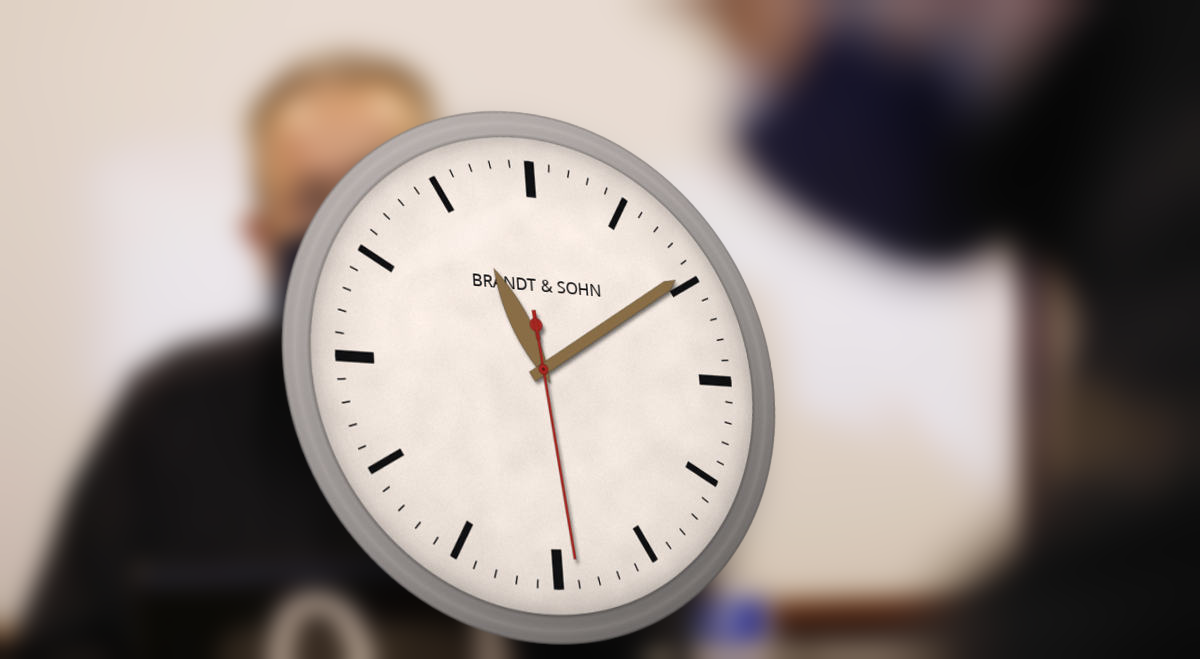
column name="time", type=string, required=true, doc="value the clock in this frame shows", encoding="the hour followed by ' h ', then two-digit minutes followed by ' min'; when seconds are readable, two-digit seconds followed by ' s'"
11 h 09 min 29 s
